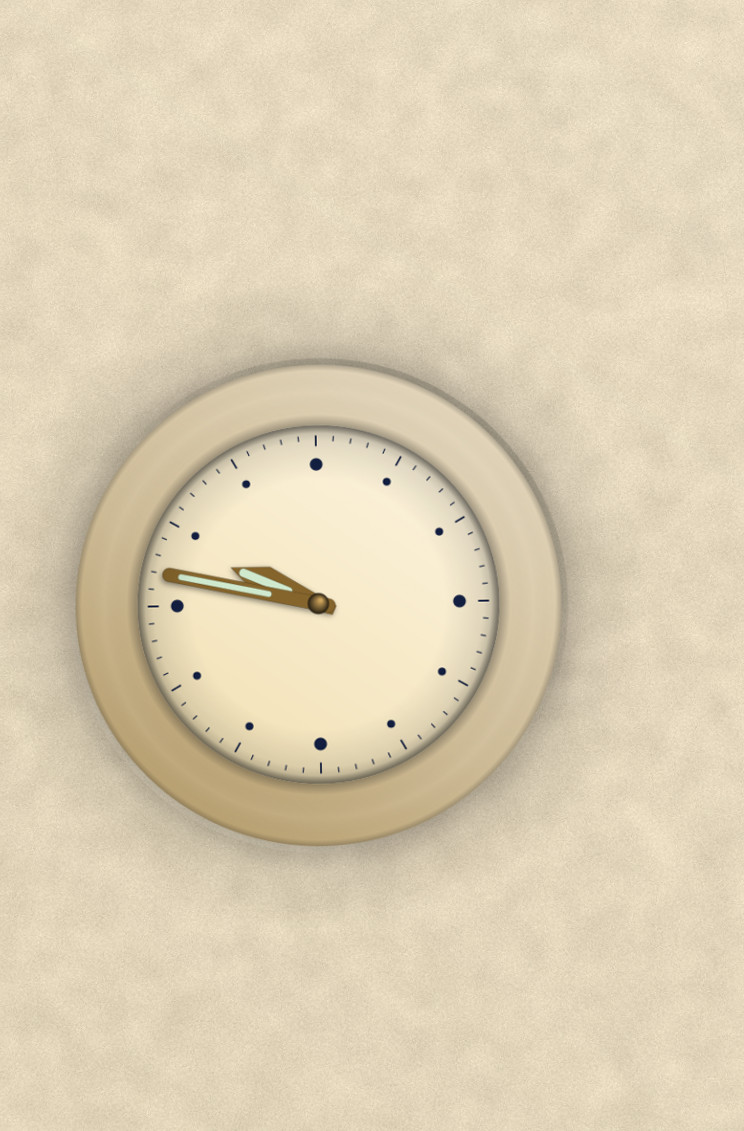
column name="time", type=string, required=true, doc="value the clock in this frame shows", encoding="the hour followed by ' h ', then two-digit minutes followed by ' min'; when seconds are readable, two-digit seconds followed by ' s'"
9 h 47 min
